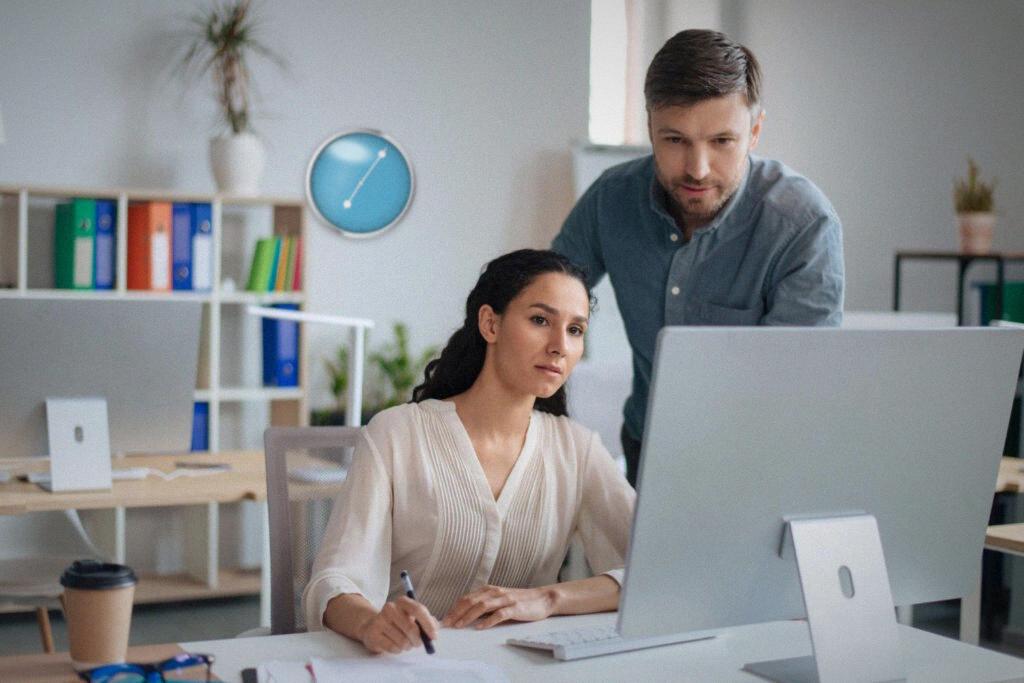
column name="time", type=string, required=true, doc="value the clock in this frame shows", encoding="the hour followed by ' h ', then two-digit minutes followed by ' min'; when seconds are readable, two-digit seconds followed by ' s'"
7 h 06 min
